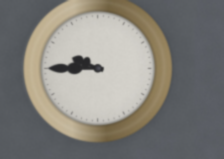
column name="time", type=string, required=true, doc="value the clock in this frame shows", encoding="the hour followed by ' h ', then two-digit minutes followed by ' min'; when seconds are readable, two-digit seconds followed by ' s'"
9 h 45 min
